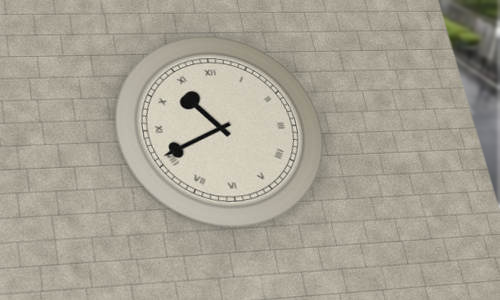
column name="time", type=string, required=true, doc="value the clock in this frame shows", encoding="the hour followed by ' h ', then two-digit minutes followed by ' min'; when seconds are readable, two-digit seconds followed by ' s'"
10 h 41 min
